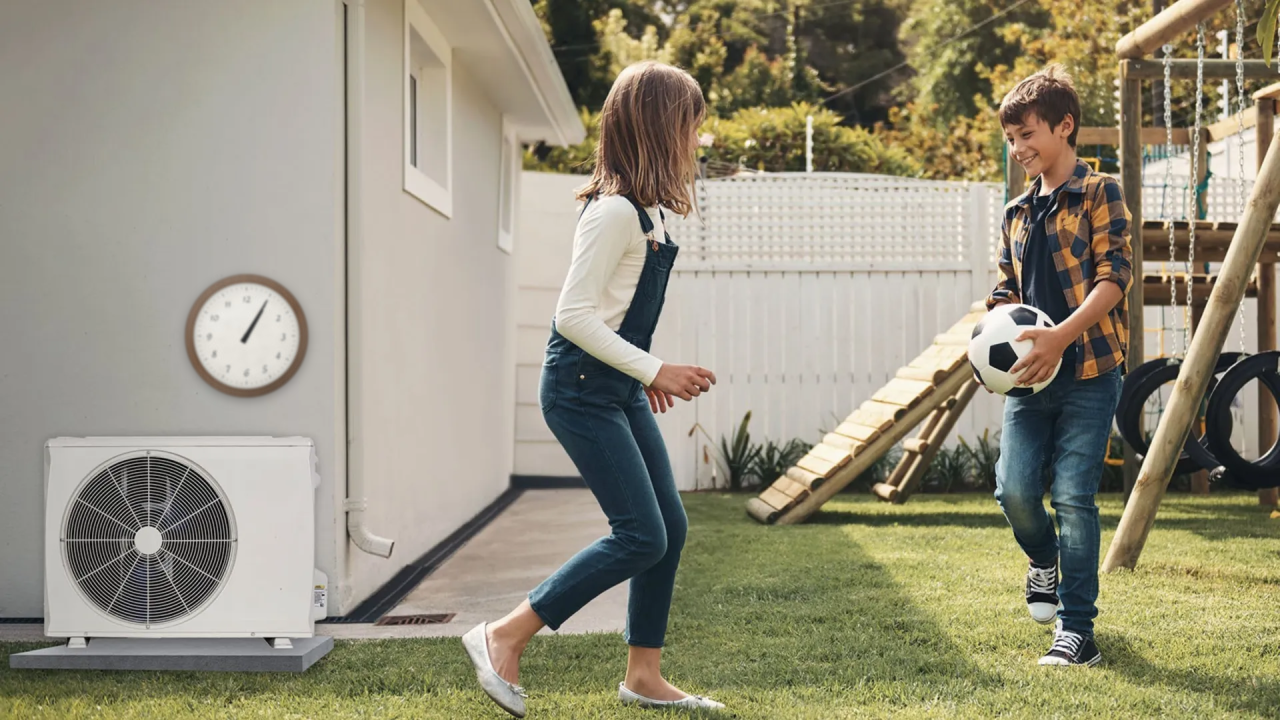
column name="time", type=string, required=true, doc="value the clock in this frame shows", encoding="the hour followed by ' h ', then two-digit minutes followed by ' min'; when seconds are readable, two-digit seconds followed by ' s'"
1 h 05 min
